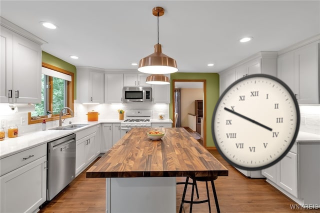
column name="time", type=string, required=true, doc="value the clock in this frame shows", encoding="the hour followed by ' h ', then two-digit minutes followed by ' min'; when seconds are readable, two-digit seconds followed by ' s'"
3 h 49 min
